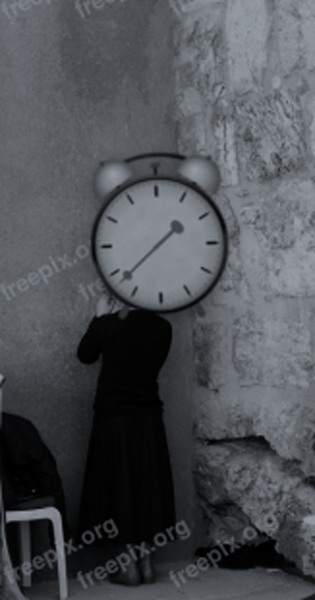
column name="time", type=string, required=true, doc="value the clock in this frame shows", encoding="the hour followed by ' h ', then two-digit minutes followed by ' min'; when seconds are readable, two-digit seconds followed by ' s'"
1 h 38 min
